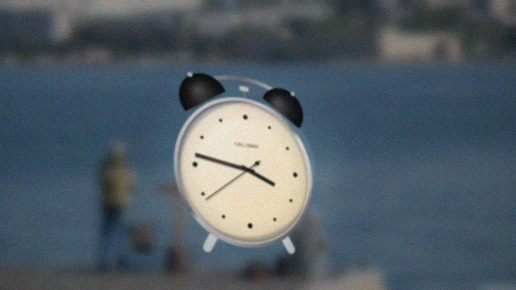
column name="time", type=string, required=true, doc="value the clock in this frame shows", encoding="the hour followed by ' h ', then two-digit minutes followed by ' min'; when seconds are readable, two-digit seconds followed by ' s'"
3 h 46 min 39 s
